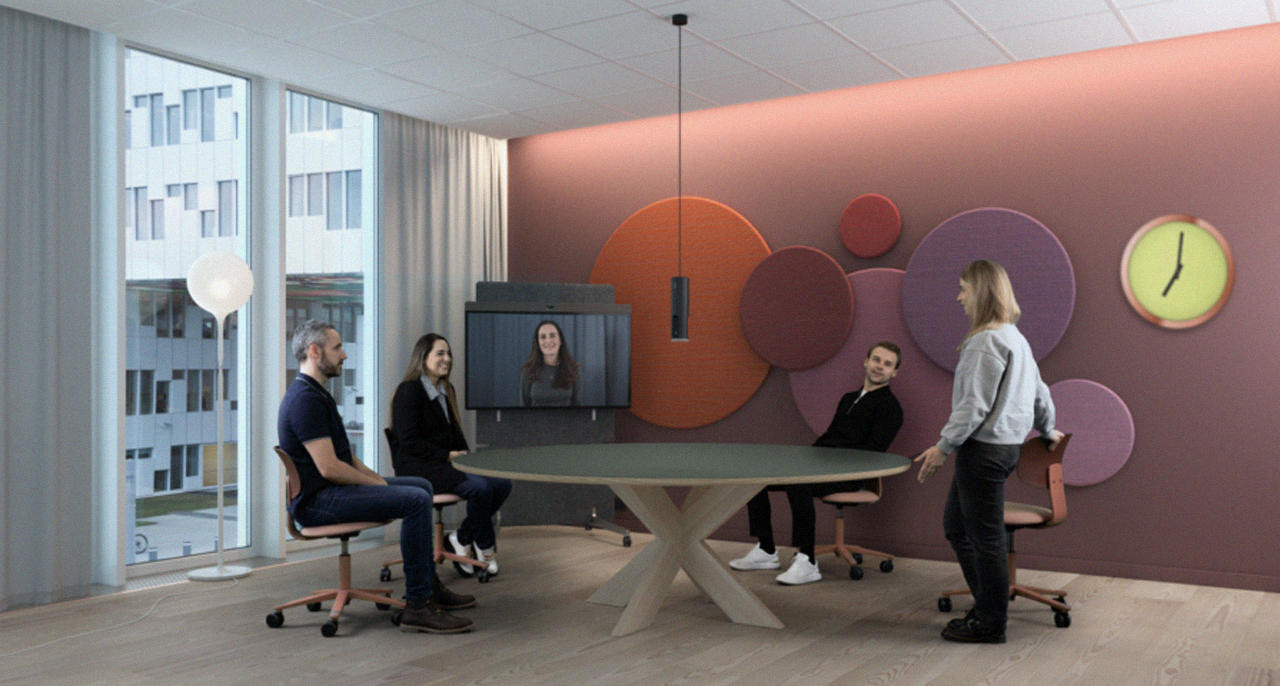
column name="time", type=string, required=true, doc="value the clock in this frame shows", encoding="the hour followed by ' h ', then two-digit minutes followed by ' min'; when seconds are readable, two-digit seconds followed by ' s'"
7 h 01 min
